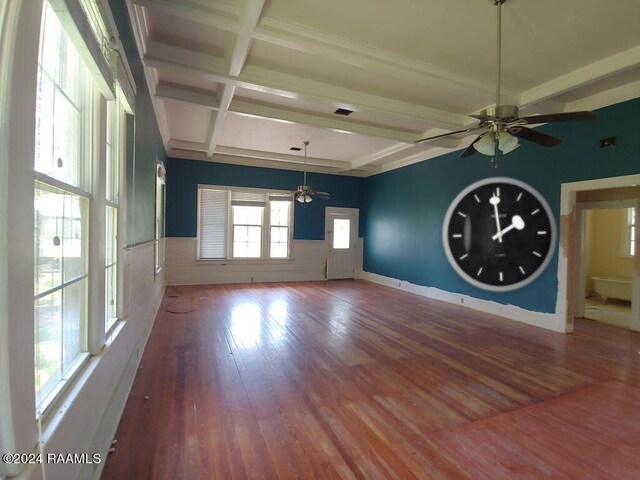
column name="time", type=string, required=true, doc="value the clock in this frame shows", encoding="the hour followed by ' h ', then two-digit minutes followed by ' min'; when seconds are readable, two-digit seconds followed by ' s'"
1 h 59 min
